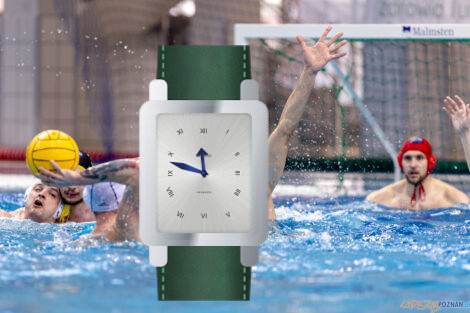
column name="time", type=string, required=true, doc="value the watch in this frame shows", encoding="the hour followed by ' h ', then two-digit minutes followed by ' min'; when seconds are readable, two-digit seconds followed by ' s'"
11 h 48 min
